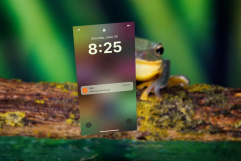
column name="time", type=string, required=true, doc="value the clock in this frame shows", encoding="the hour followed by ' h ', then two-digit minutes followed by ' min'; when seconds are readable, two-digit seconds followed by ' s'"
8 h 25 min
